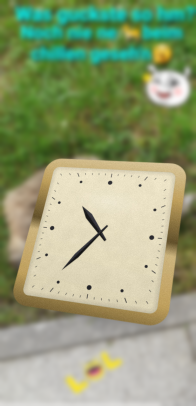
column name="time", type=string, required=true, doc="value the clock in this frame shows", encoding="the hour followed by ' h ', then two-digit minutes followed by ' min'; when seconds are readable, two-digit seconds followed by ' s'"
10 h 36 min
